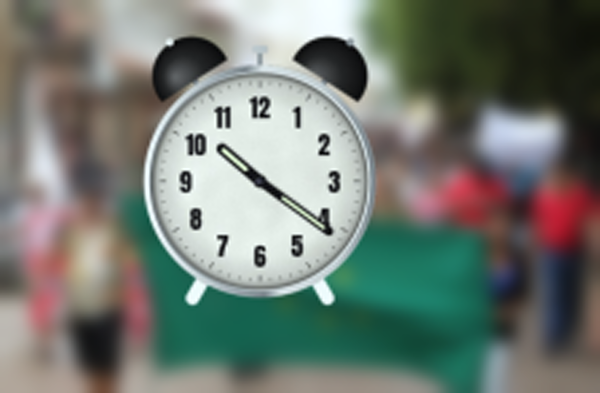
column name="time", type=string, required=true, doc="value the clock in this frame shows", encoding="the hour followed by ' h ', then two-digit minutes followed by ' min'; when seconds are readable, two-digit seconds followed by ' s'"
10 h 21 min
